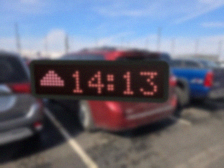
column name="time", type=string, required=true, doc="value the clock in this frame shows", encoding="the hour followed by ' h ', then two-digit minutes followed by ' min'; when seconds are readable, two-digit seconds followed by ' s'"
14 h 13 min
